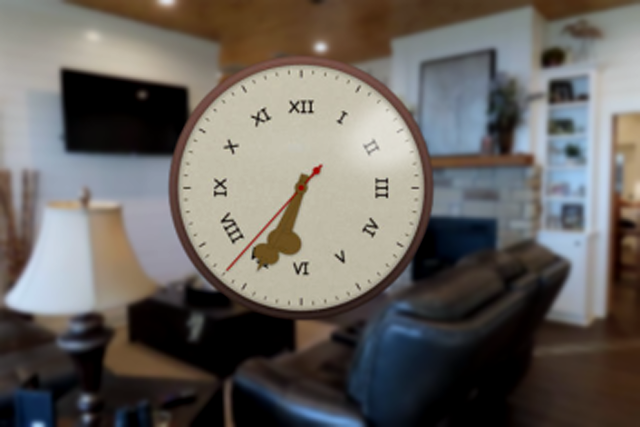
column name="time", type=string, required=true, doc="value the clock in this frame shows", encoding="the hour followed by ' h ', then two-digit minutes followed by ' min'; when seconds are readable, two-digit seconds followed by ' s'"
6 h 34 min 37 s
